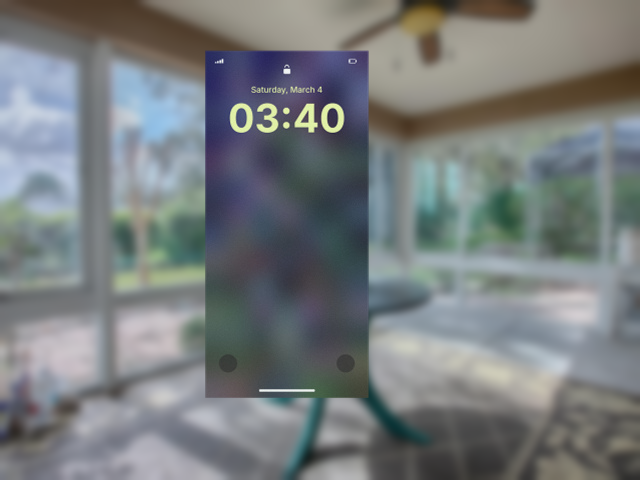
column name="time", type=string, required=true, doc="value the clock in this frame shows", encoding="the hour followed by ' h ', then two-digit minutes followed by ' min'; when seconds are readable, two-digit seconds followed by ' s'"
3 h 40 min
